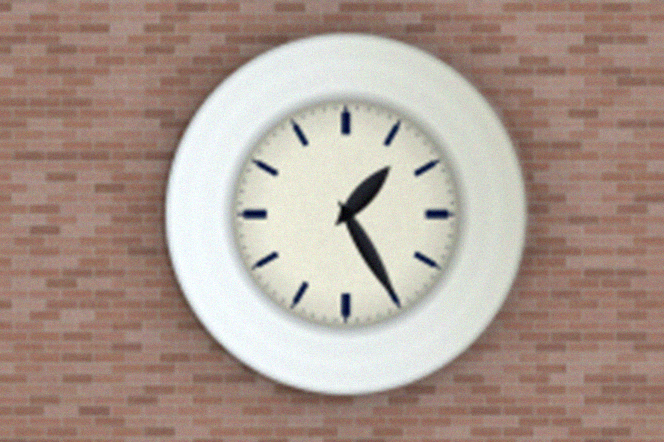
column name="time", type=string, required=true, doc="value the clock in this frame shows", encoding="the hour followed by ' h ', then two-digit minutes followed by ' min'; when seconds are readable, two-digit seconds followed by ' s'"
1 h 25 min
